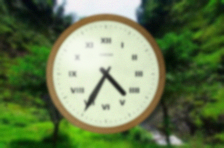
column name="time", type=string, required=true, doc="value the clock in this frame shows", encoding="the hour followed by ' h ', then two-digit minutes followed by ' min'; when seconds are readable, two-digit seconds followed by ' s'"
4 h 35 min
